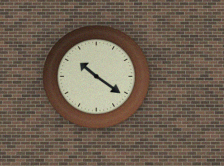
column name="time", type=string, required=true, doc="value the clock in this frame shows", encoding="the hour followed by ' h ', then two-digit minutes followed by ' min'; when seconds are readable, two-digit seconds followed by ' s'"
10 h 21 min
